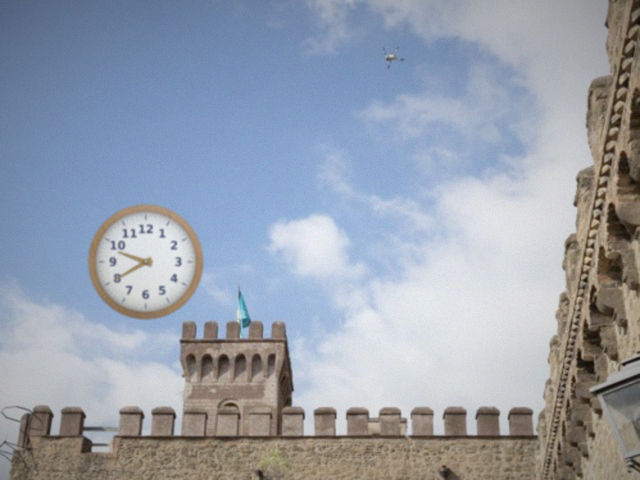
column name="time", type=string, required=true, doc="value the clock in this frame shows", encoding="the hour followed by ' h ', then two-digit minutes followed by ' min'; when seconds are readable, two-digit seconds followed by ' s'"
9 h 40 min
